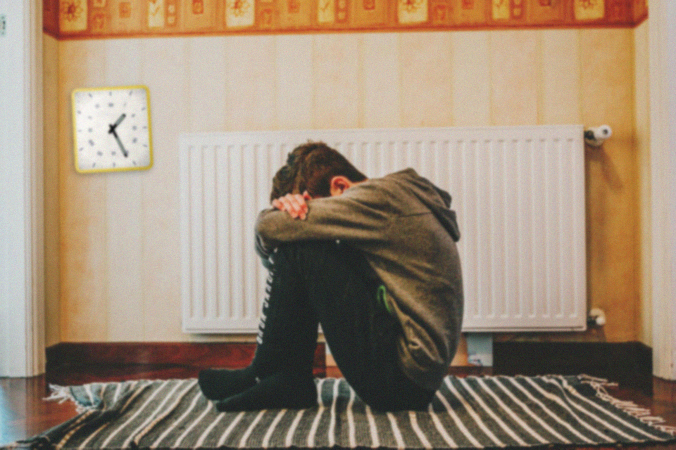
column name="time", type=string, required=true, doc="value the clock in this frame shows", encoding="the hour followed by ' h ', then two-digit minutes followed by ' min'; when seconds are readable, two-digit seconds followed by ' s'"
1 h 26 min
